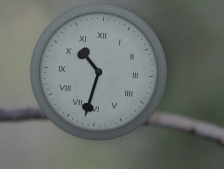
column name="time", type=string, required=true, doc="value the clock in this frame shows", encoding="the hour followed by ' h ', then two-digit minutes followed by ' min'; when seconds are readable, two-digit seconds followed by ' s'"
10 h 32 min
